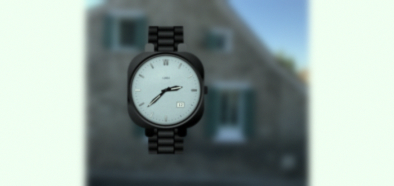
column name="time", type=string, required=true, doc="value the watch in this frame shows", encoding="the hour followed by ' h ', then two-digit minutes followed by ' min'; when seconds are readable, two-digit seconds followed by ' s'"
2 h 38 min
